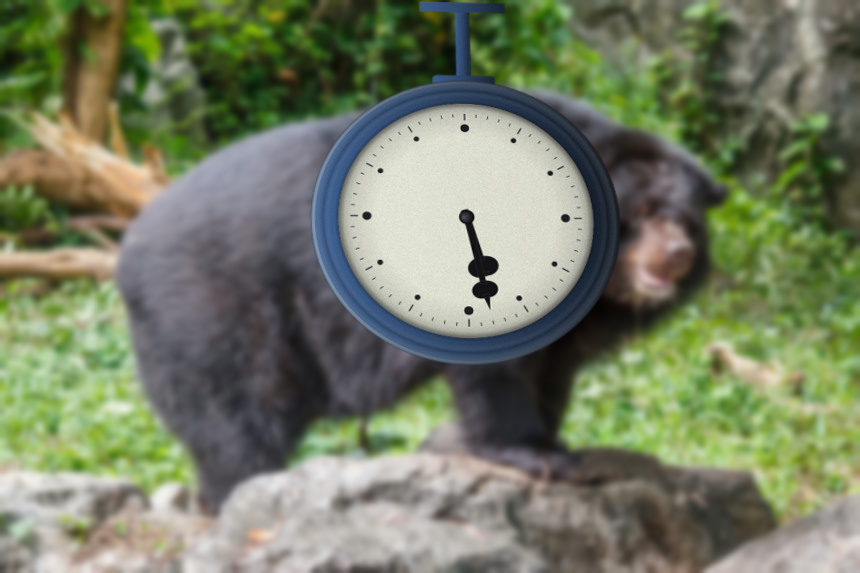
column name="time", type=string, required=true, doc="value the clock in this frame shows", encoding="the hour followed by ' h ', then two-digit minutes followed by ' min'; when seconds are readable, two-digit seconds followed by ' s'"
5 h 28 min
